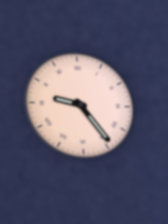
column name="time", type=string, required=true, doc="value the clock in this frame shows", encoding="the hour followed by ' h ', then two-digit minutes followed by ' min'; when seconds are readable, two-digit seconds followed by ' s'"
9 h 24 min
